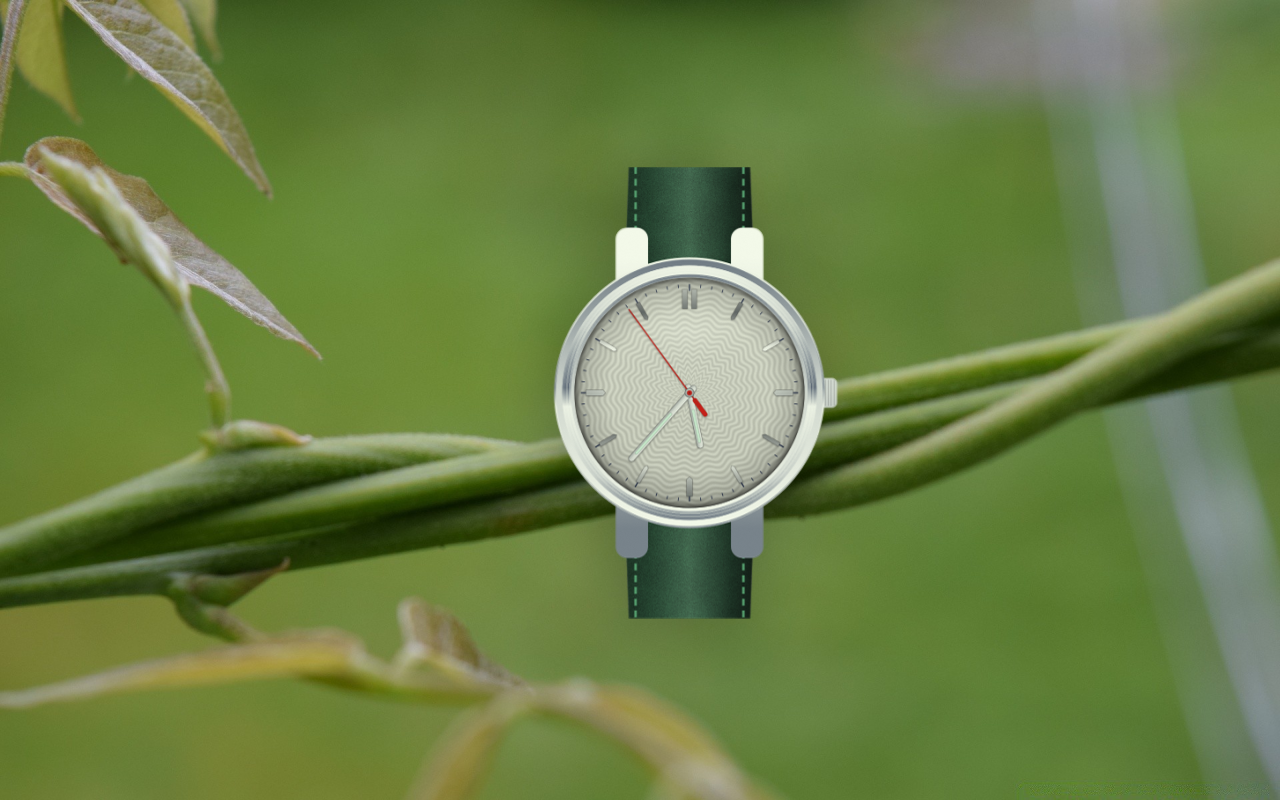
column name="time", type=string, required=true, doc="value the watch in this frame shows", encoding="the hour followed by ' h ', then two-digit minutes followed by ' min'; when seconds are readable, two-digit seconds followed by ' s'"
5 h 36 min 54 s
